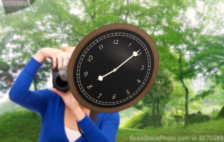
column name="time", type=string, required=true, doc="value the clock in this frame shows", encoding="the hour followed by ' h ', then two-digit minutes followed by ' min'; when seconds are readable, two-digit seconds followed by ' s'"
8 h 09 min
